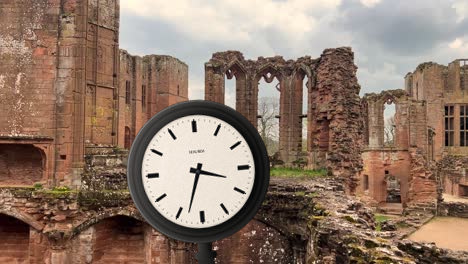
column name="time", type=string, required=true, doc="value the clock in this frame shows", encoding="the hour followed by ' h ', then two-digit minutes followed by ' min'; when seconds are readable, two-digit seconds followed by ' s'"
3 h 33 min
